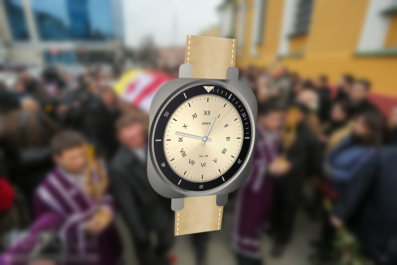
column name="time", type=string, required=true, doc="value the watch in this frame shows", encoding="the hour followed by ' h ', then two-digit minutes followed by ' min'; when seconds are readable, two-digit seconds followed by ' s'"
12 h 47 min
